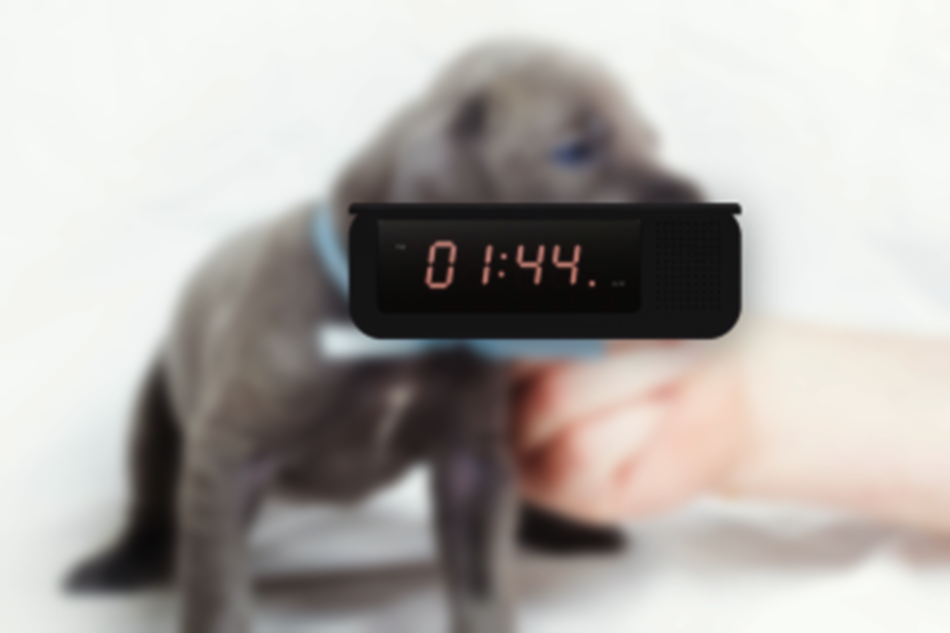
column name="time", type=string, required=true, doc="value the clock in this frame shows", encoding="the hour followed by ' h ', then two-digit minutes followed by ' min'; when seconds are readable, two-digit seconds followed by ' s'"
1 h 44 min
